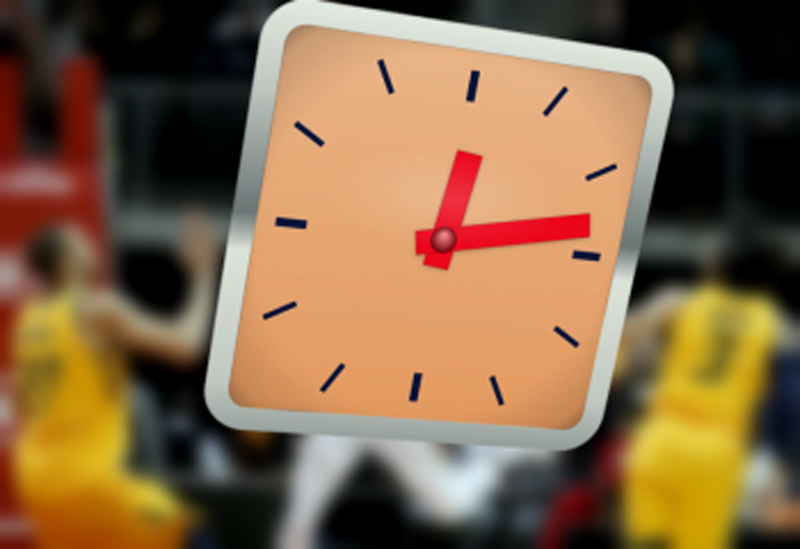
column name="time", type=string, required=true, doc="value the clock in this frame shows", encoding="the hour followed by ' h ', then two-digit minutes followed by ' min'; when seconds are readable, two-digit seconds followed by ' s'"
12 h 13 min
